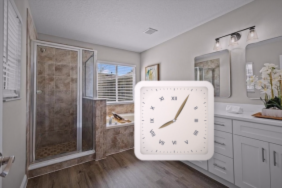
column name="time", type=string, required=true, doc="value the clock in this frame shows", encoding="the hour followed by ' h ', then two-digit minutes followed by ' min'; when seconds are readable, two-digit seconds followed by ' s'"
8 h 05 min
